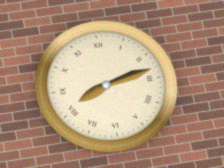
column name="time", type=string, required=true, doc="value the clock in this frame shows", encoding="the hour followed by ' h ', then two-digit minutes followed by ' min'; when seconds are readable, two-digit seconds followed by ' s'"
8 h 13 min
